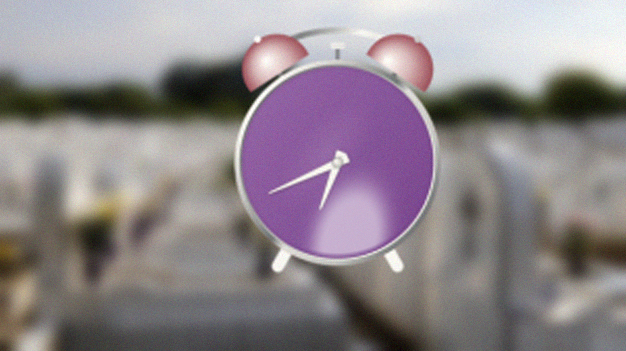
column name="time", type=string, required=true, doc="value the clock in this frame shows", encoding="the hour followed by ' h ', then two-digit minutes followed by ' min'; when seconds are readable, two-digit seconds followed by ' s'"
6 h 41 min
